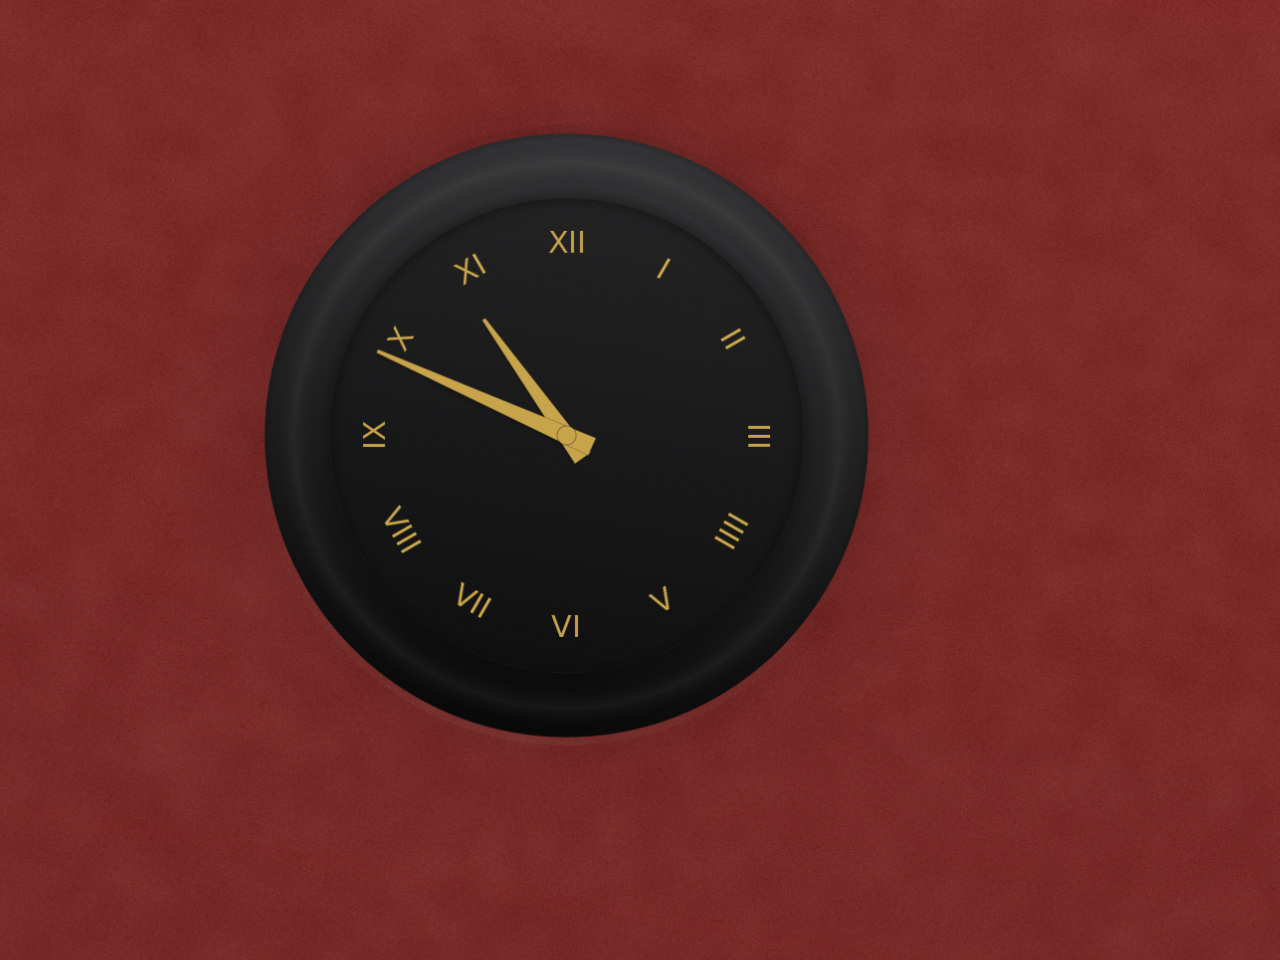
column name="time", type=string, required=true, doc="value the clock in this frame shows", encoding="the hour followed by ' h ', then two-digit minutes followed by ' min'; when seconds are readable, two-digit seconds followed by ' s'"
10 h 49 min
